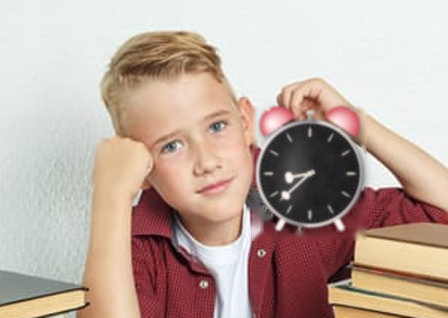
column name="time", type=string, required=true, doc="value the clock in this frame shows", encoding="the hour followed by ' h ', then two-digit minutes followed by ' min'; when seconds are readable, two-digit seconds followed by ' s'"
8 h 38 min
